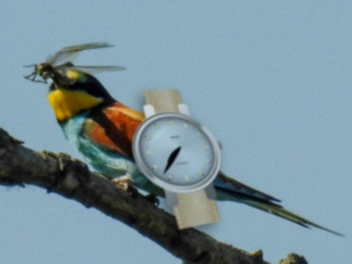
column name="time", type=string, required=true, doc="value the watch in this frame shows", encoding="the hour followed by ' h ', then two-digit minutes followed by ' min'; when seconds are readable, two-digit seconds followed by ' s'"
7 h 37 min
